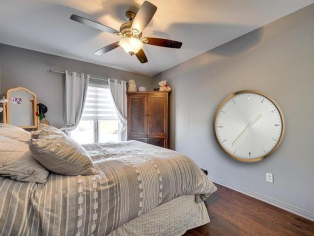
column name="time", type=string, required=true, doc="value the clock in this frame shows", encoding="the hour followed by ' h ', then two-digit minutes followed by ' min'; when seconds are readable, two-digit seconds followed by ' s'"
1 h 37 min
